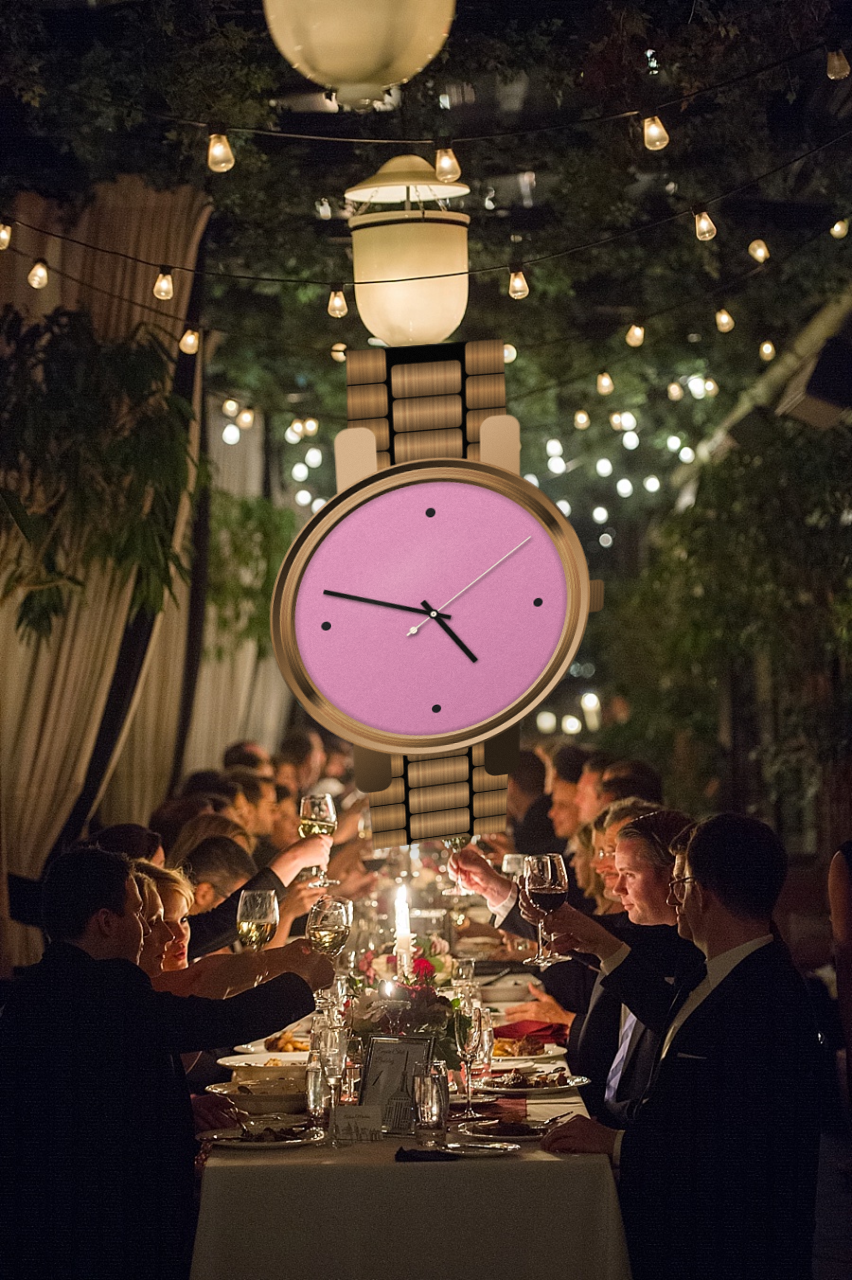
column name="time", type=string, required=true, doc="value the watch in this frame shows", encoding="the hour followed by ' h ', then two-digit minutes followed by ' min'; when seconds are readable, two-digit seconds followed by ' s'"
4 h 48 min 09 s
